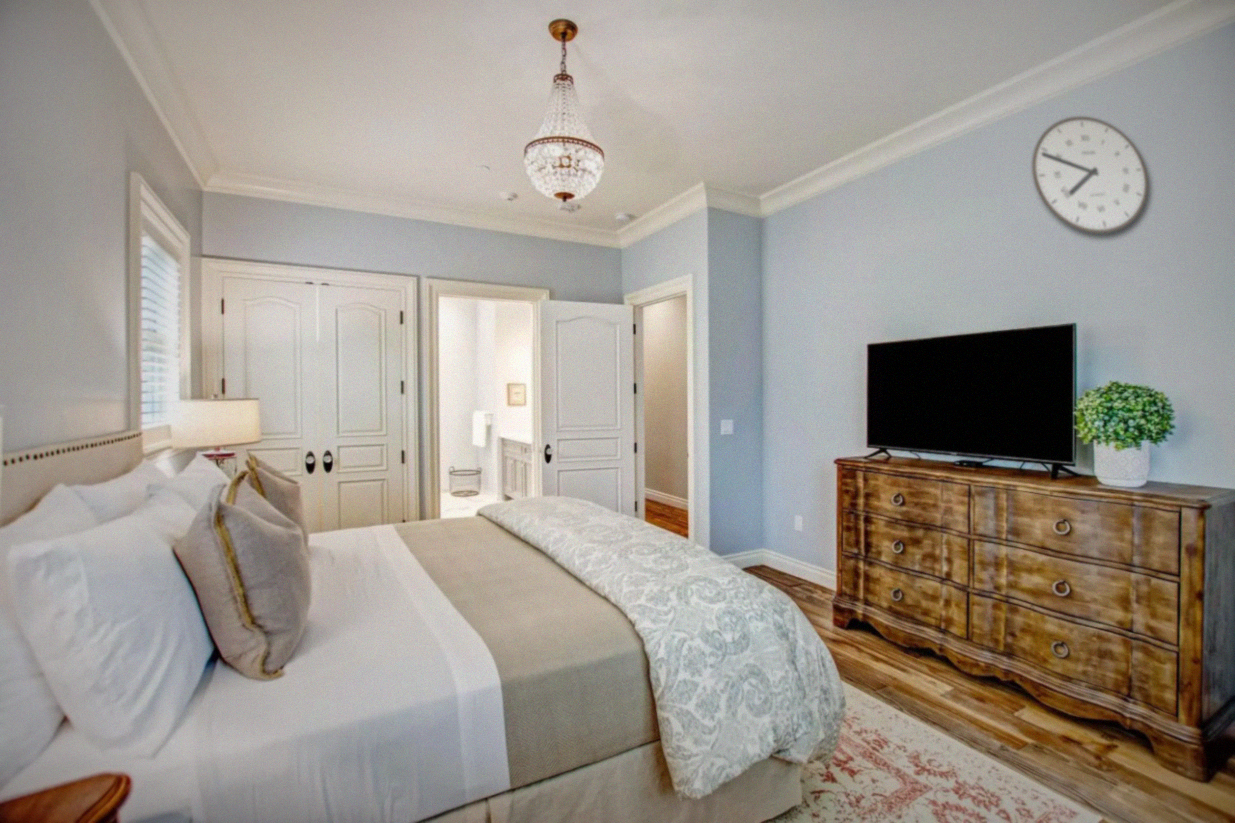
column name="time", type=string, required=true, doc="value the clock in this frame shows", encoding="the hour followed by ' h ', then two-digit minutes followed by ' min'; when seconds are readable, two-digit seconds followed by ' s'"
7 h 49 min
